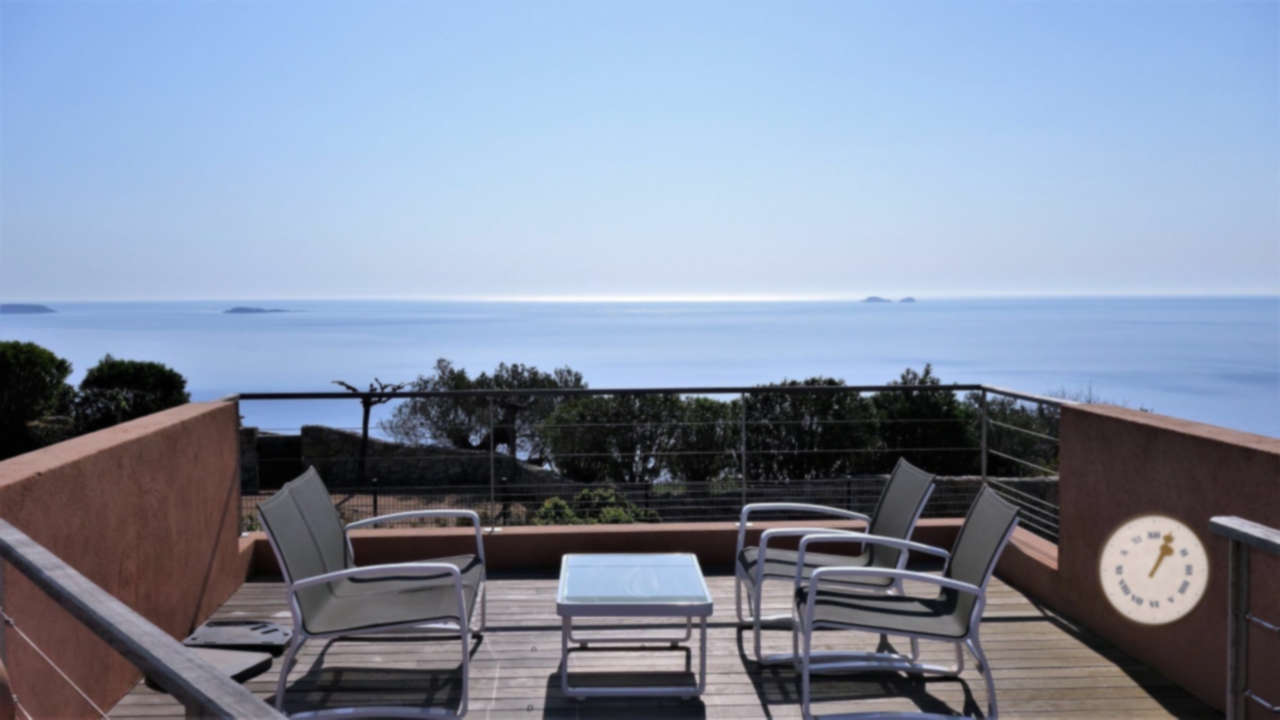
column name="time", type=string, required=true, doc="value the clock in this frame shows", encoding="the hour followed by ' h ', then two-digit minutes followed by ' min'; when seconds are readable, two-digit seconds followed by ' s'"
1 h 04 min
